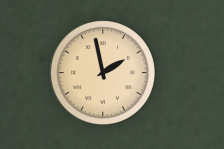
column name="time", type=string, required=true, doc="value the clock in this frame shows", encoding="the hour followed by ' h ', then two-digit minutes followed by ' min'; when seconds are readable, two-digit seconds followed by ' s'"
1 h 58 min
